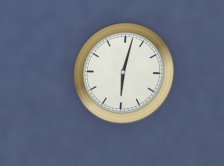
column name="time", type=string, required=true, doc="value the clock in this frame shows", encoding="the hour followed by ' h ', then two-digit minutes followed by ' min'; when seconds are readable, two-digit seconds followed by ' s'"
6 h 02 min
